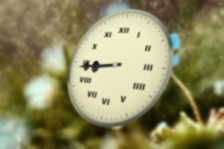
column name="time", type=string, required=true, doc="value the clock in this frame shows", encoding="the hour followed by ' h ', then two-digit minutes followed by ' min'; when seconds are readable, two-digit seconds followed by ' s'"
8 h 44 min
